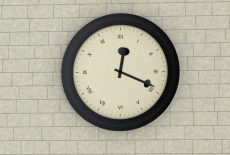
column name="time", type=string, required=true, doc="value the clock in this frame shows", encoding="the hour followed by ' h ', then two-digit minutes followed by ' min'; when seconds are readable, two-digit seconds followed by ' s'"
12 h 19 min
